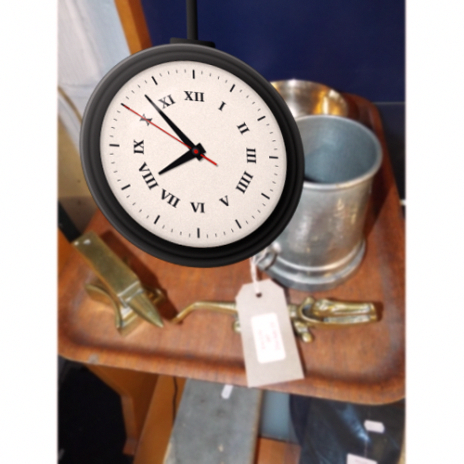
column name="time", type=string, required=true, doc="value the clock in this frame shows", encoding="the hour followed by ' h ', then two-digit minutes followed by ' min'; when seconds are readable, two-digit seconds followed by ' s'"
7 h 52 min 50 s
